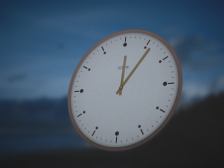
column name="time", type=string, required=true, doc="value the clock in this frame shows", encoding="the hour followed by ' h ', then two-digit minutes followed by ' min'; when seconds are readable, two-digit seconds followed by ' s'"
12 h 06 min
